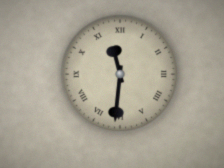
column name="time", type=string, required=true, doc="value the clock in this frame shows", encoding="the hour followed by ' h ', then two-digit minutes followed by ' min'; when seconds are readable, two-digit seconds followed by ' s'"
11 h 31 min
